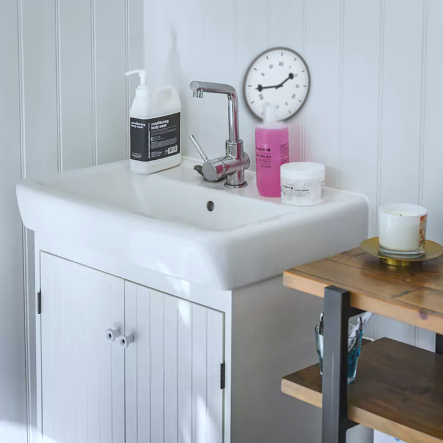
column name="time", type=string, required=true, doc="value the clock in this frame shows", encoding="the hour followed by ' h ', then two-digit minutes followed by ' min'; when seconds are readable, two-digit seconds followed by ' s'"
1 h 44 min
